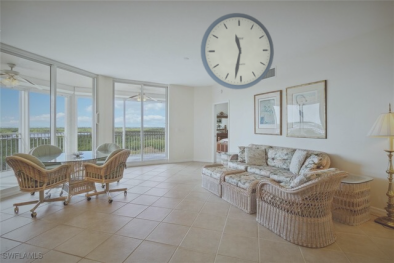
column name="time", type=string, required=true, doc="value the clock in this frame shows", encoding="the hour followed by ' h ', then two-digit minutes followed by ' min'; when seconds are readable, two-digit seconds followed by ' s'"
11 h 32 min
